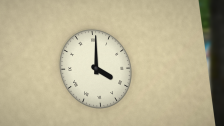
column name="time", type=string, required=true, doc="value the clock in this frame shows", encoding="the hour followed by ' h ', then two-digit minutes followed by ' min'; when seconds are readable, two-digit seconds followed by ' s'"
4 h 01 min
